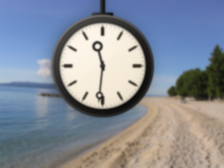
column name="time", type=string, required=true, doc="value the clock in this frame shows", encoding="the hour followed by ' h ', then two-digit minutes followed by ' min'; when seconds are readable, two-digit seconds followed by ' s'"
11 h 31 min
